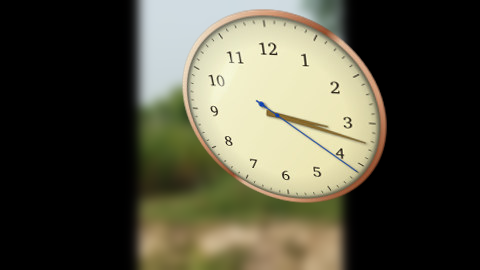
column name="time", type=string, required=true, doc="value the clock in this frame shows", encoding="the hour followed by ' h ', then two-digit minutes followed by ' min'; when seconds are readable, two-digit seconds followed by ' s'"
3 h 17 min 21 s
